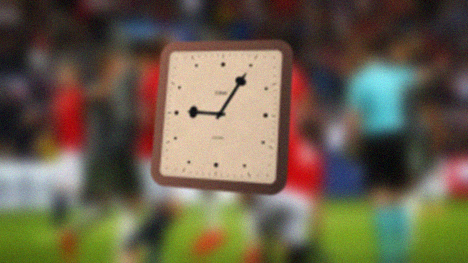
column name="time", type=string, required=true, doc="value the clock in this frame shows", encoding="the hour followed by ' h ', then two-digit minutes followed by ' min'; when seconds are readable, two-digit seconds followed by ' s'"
9 h 05 min
